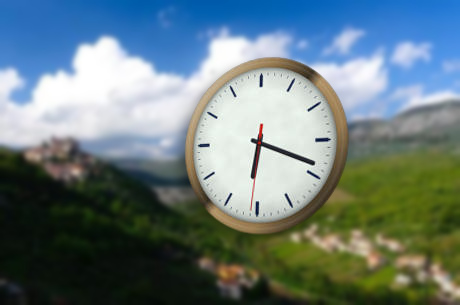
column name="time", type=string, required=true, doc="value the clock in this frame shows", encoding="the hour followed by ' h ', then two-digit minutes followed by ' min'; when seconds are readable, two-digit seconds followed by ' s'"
6 h 18 min 31 s
